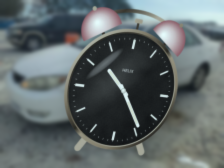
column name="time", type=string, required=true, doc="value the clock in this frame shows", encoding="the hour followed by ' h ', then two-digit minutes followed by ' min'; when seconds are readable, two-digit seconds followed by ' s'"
10 h 24 min
